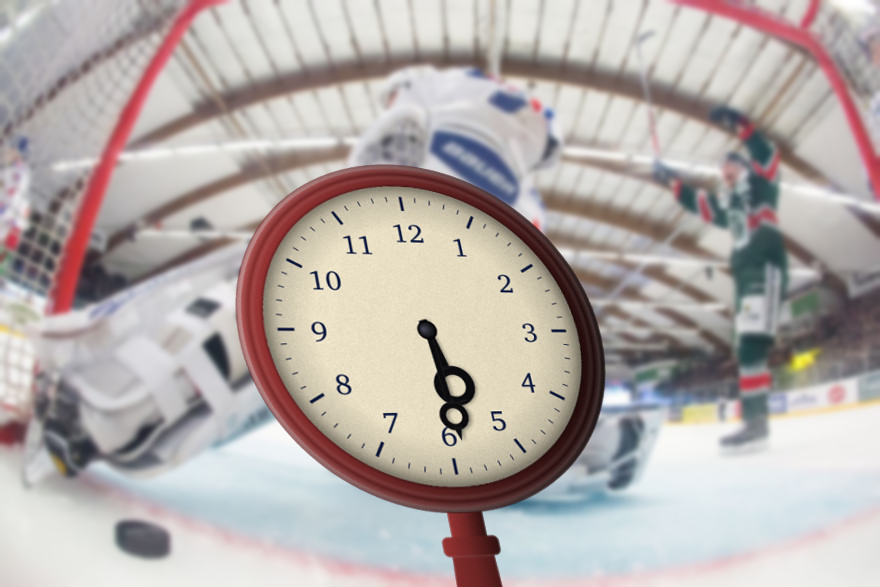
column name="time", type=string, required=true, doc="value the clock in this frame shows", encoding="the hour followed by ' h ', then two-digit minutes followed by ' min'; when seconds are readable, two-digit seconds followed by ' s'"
5 h 29 min
